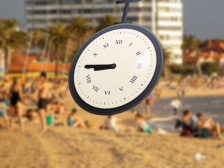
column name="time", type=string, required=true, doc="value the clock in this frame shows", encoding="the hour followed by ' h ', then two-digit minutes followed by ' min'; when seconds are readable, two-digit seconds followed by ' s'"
8 h 45 min
